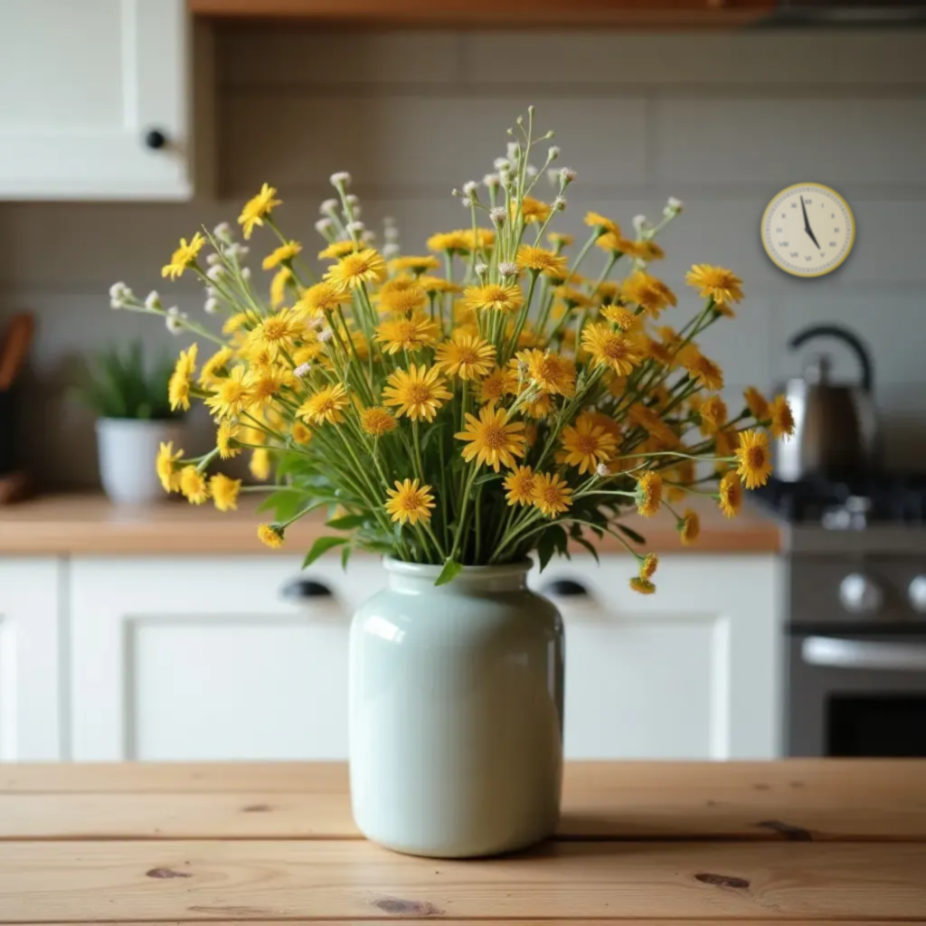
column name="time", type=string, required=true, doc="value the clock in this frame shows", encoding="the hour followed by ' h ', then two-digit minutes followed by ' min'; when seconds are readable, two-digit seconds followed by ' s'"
4 h 58 min
